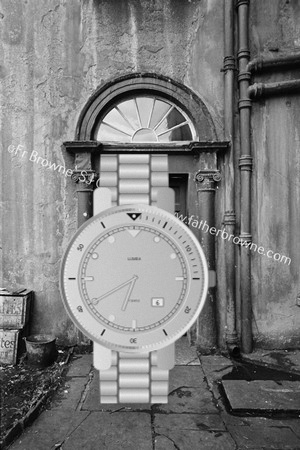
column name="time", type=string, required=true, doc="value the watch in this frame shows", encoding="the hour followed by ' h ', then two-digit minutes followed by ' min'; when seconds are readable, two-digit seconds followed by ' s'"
6 h 40 min
